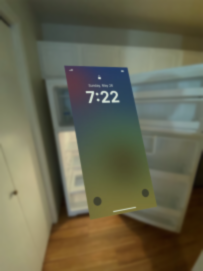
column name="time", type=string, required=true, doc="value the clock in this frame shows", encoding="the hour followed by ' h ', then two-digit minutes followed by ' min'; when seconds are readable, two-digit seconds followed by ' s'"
7 h 22 min
